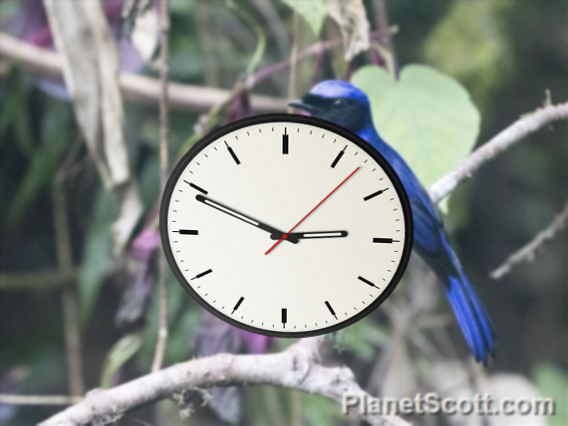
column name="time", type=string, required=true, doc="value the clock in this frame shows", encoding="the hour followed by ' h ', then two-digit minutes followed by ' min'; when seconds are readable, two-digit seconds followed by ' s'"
2 h 49 min 07 s
